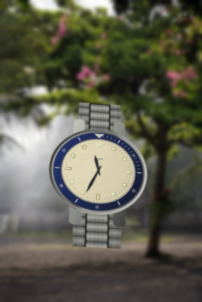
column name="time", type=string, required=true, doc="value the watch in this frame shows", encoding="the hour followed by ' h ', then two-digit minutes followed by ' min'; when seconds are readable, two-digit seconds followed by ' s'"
11 h 34 min
